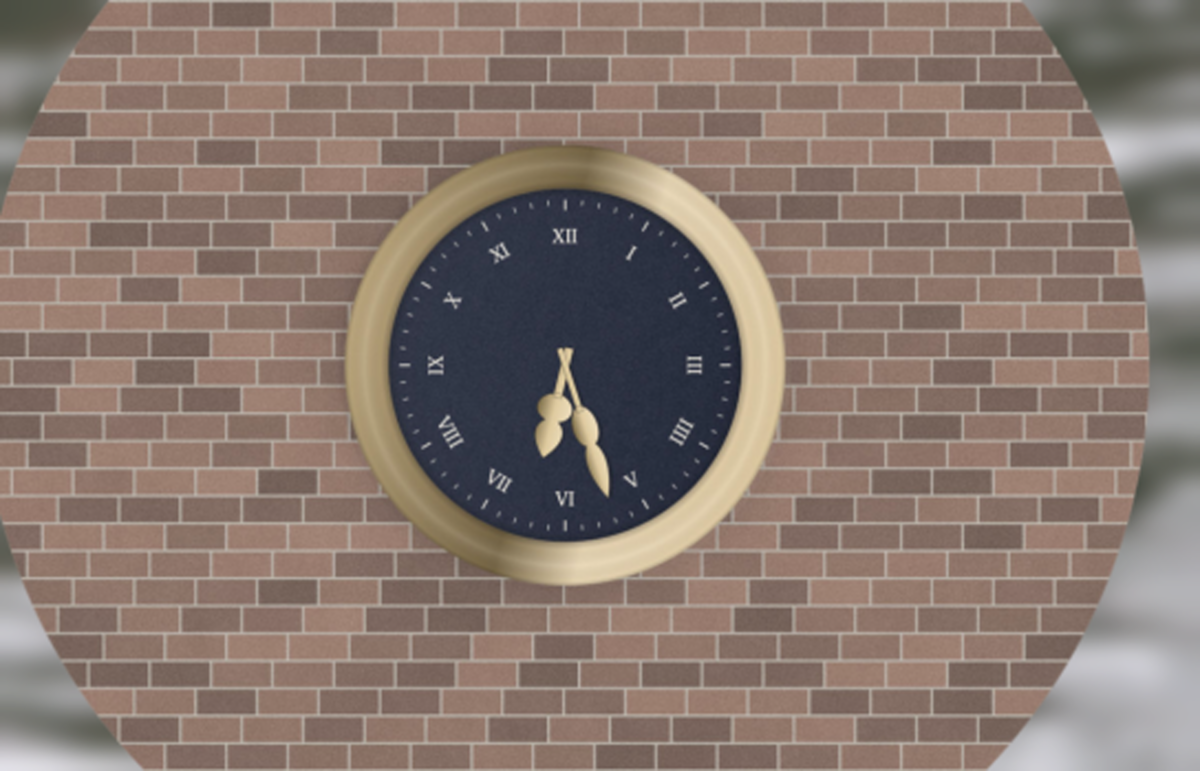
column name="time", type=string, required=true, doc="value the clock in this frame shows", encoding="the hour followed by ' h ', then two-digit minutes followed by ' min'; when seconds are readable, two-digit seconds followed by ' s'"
6 h 27 min
